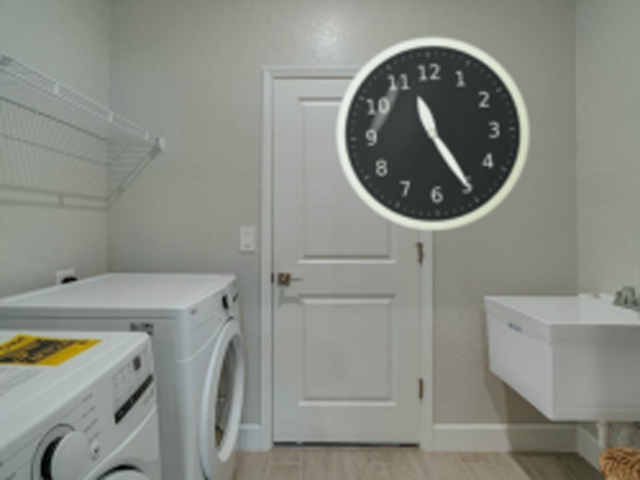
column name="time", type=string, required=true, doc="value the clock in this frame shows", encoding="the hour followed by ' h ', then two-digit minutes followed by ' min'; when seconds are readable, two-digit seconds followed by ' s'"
11 h 25 min
